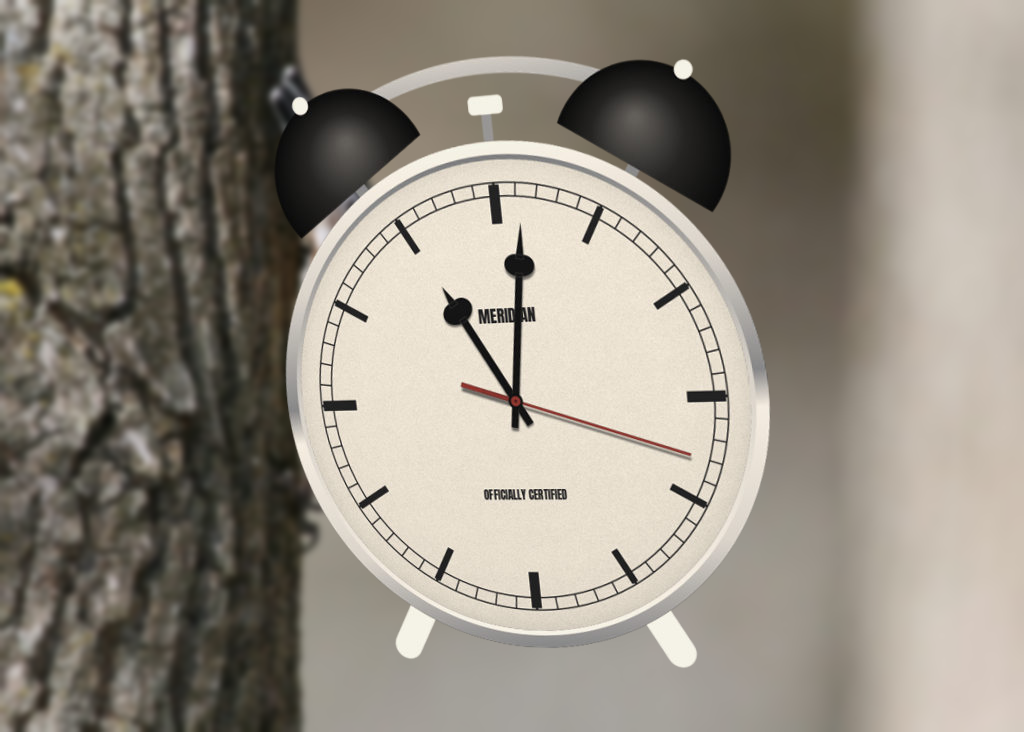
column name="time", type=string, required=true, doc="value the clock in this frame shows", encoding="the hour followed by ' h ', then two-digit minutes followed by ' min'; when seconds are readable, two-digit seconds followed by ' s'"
11 h 01 min 18 s
